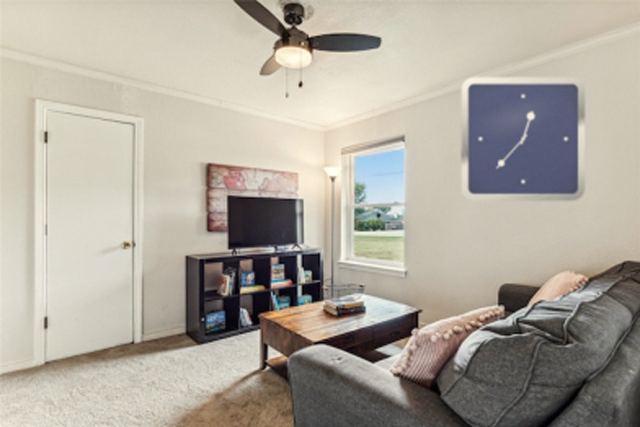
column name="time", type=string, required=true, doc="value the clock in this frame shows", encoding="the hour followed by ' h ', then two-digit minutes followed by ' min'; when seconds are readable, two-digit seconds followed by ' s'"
12 h 37 min
